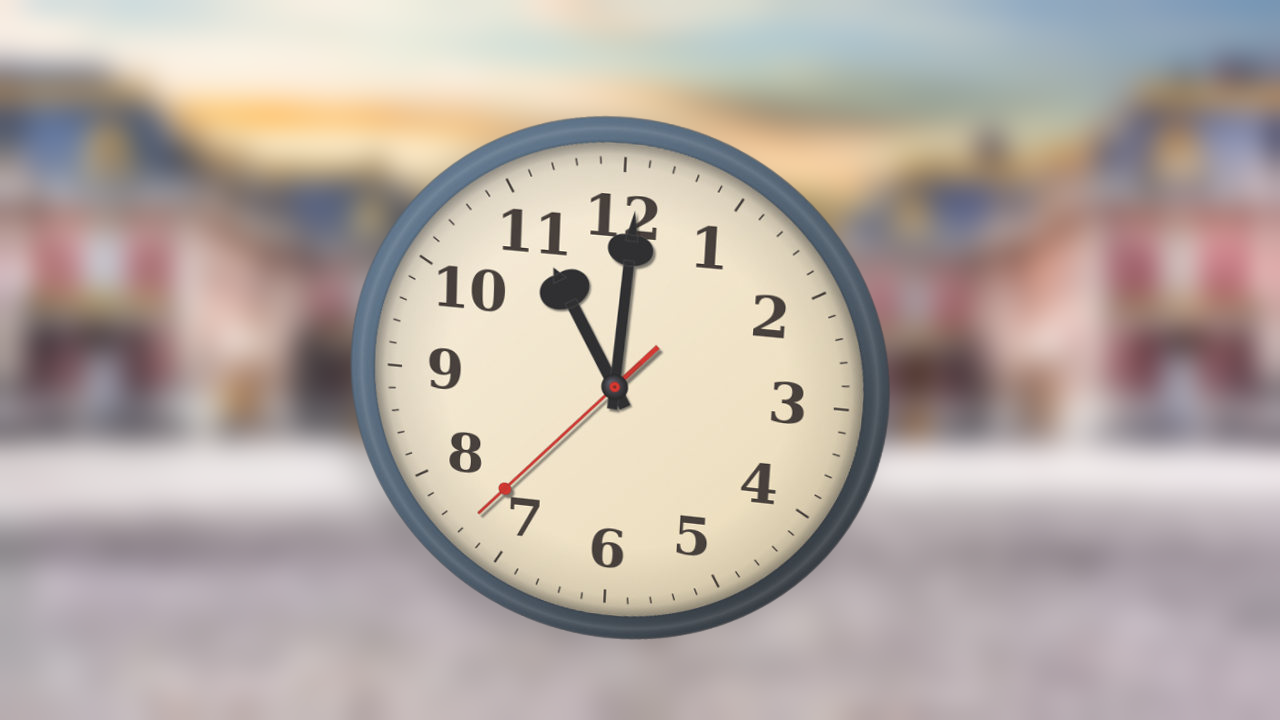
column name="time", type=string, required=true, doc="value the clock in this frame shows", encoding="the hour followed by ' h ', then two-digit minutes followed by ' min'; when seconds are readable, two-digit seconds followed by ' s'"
11 h 00 min 37 s
